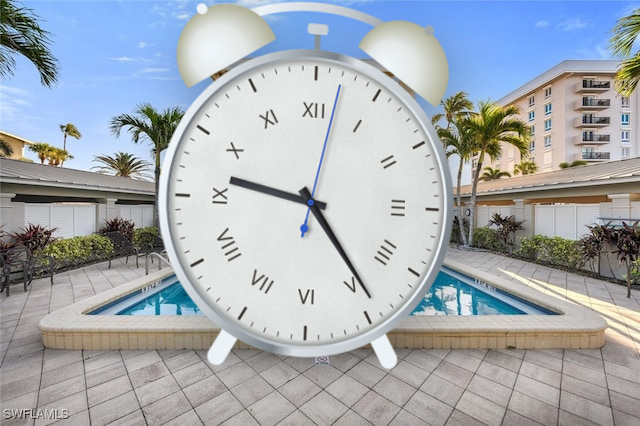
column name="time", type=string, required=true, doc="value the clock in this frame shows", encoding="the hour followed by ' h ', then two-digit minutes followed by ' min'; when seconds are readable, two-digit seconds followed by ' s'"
9 h 24 min 02 s
